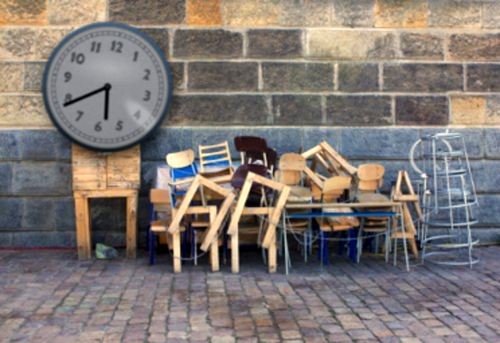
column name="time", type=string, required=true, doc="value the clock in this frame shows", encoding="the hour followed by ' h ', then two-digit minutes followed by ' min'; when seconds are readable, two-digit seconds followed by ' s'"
5 h 39 min
